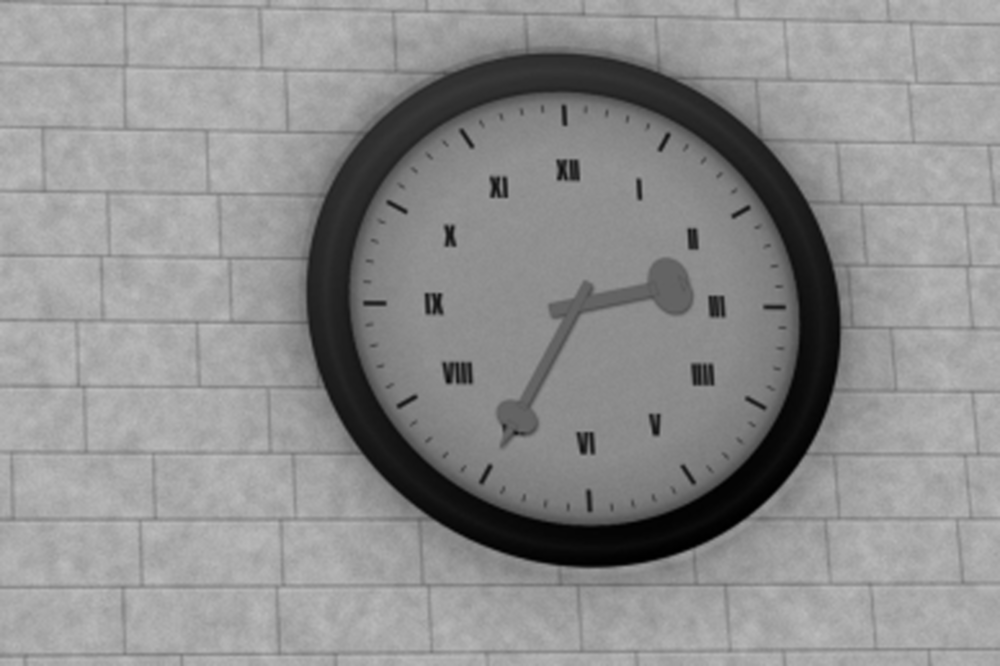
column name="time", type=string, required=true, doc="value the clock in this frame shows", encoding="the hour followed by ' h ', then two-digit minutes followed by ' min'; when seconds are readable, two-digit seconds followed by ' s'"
2 h 35 min
